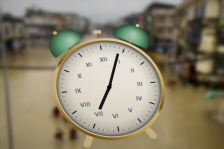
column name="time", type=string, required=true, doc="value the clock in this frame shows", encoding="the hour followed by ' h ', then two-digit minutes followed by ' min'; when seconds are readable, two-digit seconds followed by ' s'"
7 h 04 min
